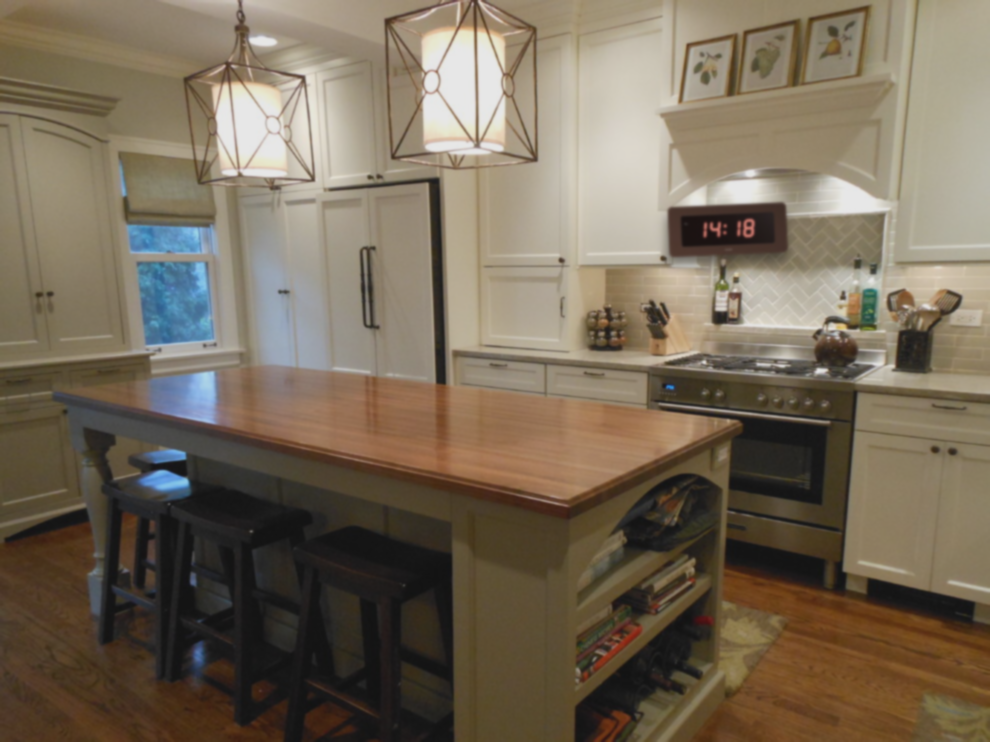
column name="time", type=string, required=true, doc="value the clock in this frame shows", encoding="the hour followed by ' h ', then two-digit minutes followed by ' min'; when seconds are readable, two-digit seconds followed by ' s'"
14 h 18 min
